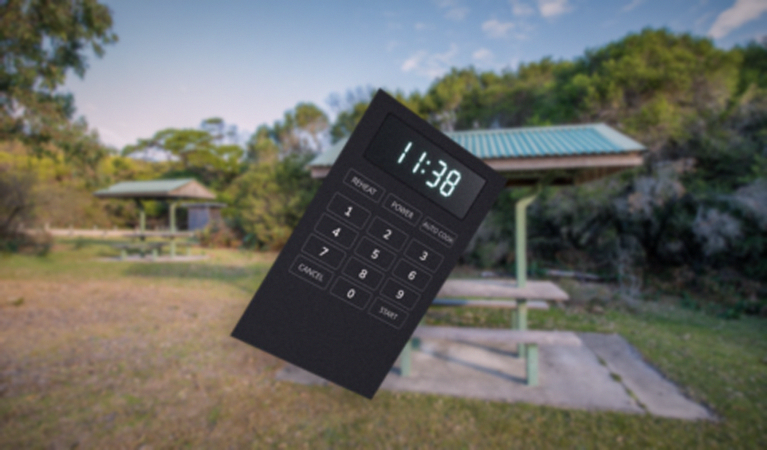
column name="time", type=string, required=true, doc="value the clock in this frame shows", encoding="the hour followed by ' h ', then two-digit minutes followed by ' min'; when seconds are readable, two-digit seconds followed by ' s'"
11 h 38 min
